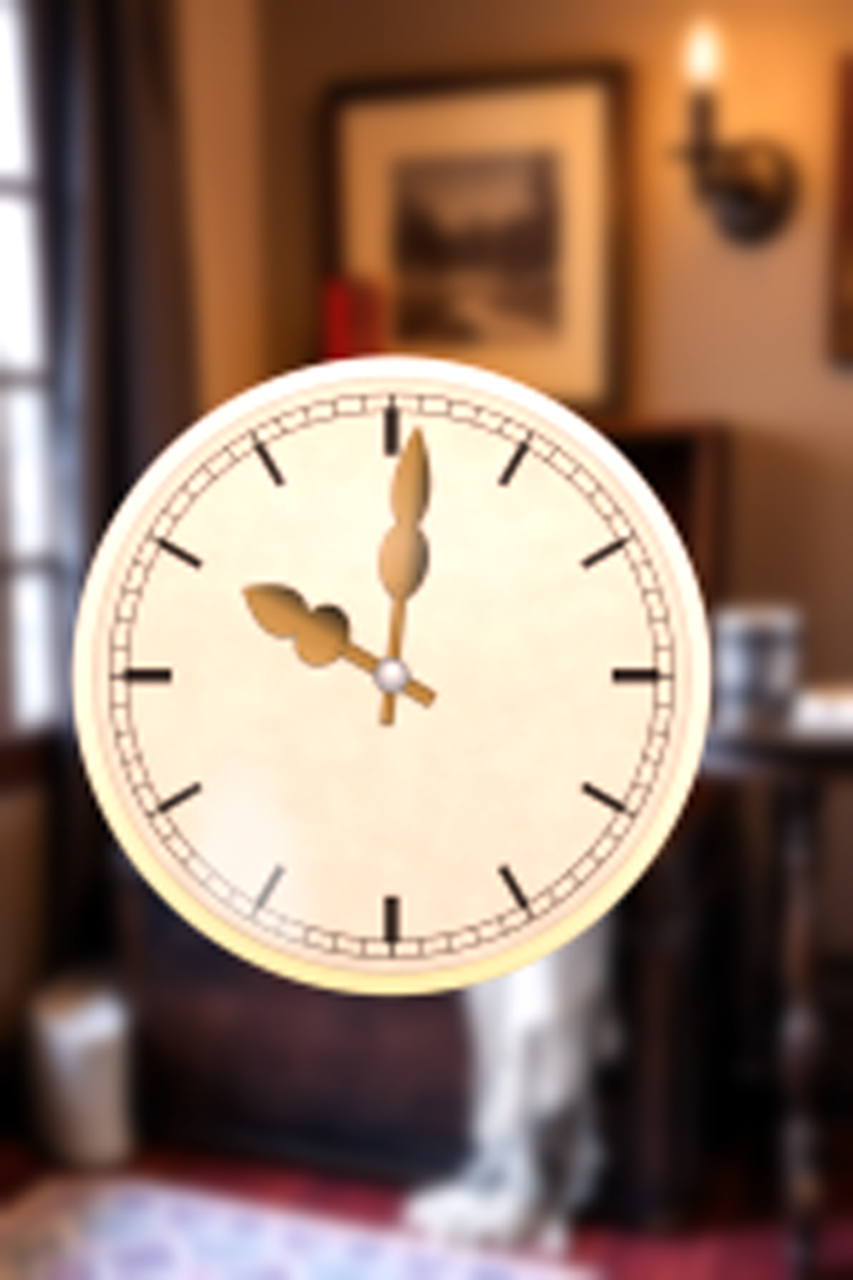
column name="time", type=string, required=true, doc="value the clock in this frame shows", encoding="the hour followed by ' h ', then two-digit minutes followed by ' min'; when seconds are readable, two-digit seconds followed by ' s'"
10 h 01 min
